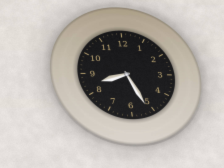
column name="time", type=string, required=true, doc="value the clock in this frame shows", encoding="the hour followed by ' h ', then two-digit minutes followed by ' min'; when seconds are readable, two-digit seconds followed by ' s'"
8 h 26 min
